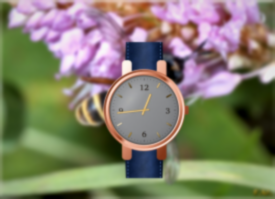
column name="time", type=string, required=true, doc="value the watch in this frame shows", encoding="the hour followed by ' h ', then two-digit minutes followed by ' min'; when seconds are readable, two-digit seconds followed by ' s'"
12 h 44 min
